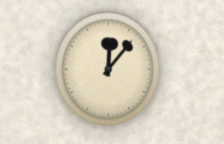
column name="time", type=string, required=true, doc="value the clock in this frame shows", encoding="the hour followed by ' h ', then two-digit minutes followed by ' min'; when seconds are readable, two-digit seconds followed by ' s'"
12 h 07 min
